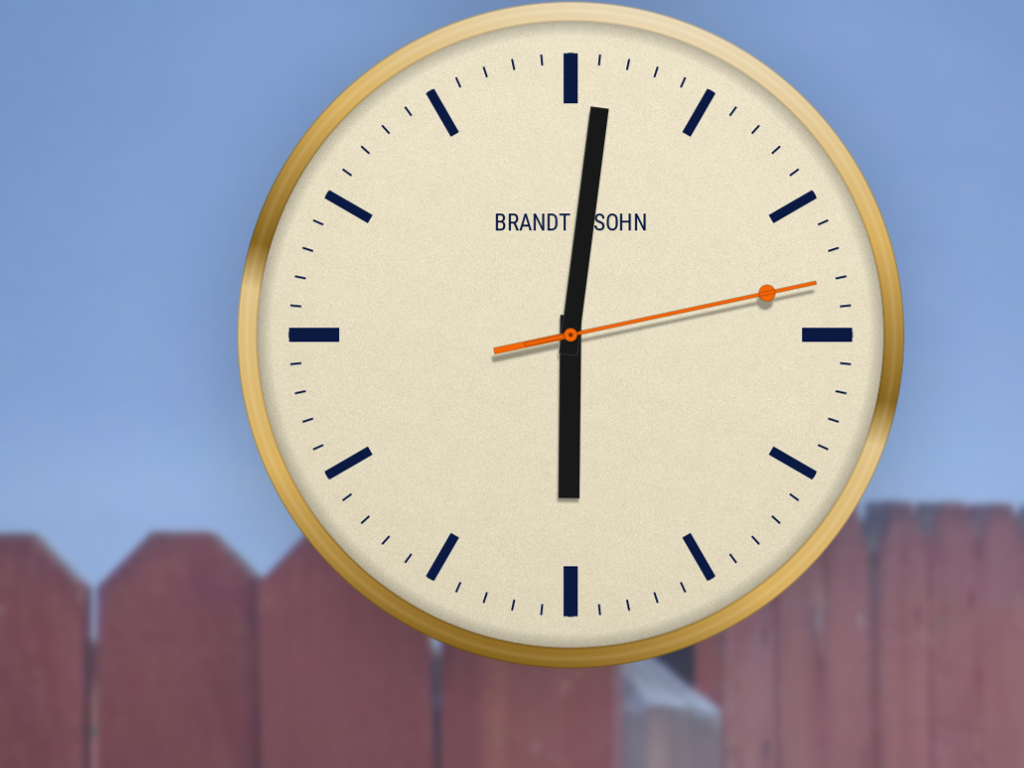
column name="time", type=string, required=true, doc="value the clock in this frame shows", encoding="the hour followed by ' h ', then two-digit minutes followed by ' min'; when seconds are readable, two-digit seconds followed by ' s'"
6 h 01 min 13 s
